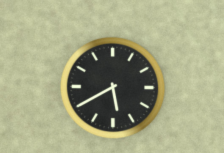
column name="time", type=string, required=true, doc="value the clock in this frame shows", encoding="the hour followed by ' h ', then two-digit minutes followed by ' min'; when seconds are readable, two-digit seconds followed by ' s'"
5 h 40 min
